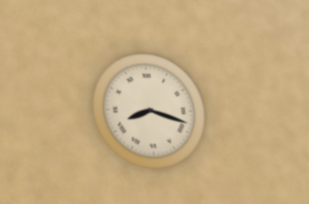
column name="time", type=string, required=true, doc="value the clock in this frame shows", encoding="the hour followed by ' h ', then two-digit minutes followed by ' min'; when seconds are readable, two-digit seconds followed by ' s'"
8 h 18 min
